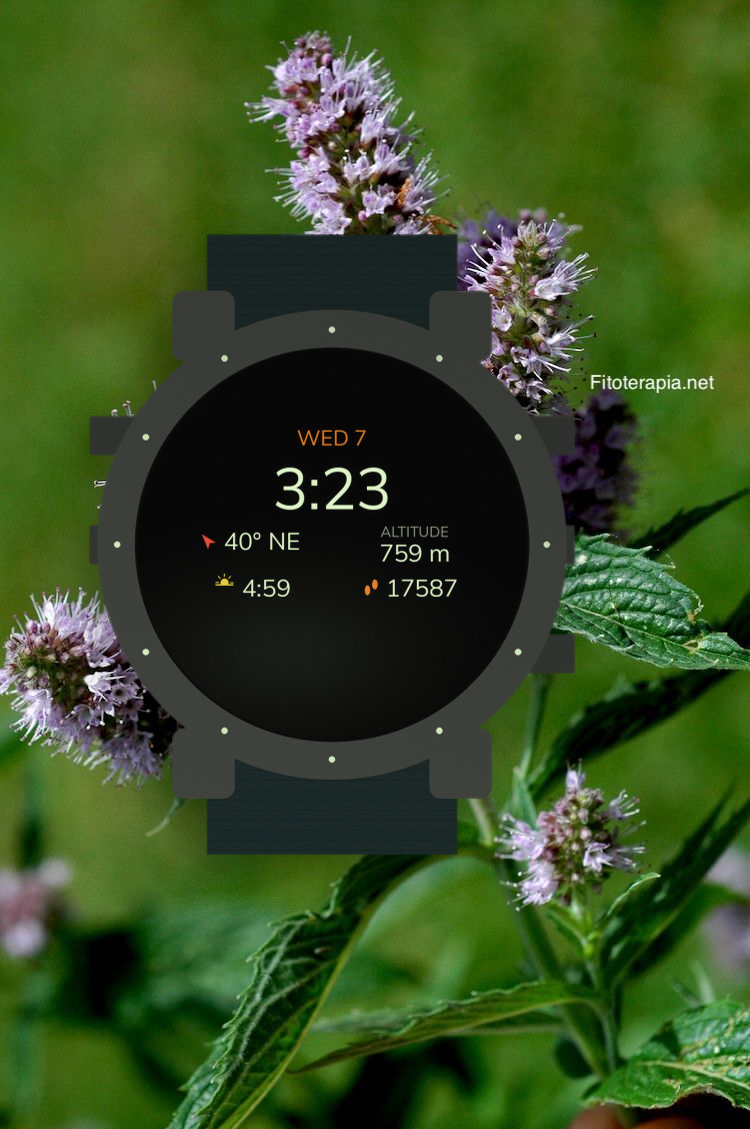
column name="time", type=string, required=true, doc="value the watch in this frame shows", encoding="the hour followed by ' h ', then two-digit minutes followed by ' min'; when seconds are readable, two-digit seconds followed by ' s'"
3 h 23 min
